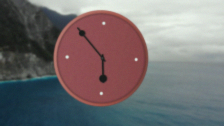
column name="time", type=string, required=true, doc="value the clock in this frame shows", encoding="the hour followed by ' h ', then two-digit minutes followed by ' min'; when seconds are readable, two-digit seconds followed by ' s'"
5 h 53 min
